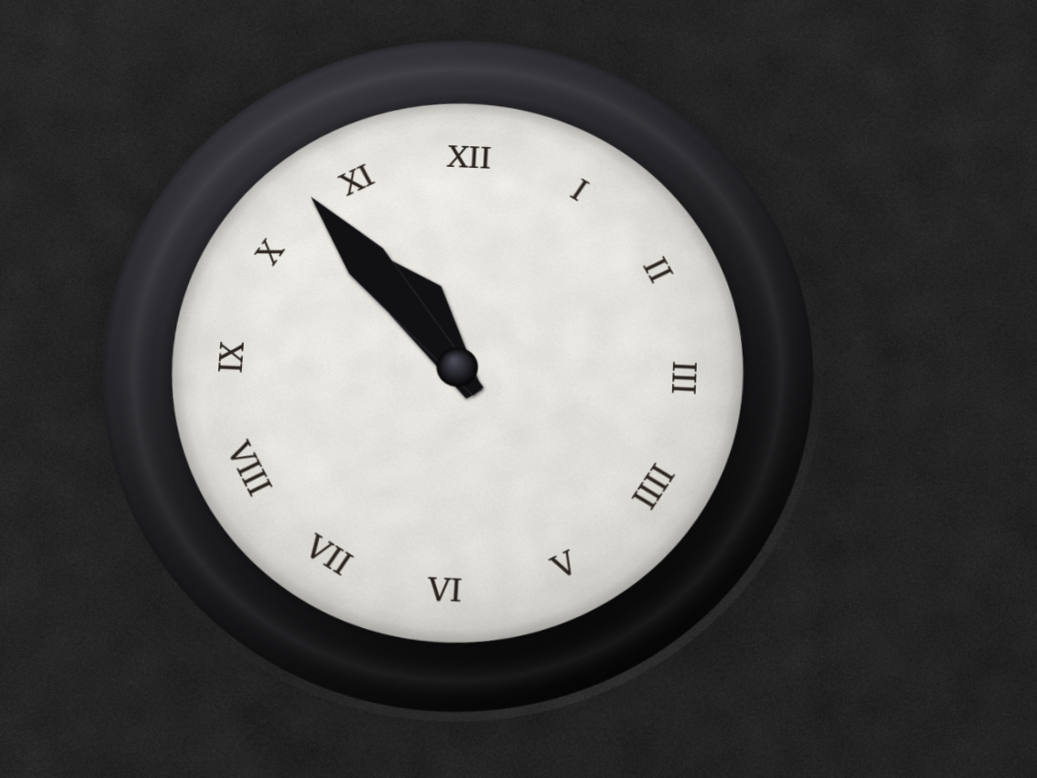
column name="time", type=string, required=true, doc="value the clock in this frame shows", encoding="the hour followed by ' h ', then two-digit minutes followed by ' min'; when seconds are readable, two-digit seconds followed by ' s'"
10 h 53 min
